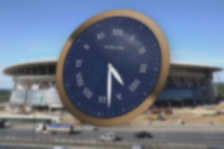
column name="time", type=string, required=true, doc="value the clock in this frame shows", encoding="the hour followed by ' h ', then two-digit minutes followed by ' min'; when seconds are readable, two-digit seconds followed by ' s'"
4 h 28 min
